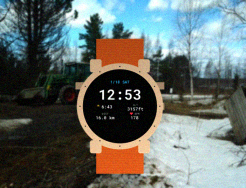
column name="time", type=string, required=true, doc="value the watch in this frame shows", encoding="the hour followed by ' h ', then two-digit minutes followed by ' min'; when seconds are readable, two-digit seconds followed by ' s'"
12 h 53 min
